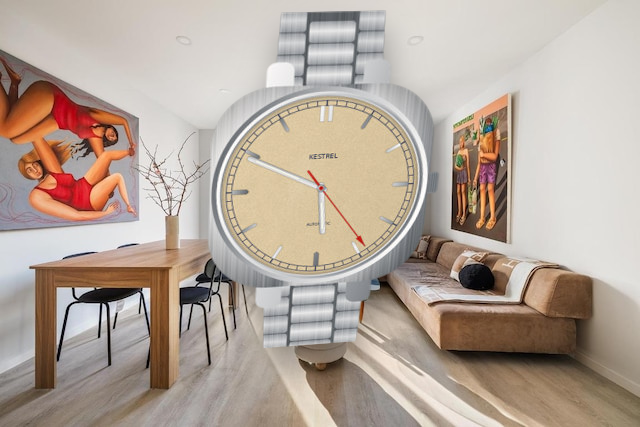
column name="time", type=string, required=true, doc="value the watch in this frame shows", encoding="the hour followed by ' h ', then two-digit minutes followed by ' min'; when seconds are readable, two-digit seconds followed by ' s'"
5 h 49 min 24 s
